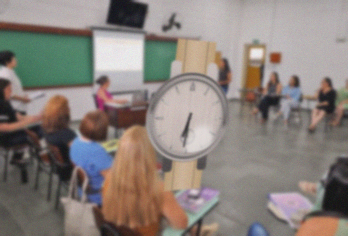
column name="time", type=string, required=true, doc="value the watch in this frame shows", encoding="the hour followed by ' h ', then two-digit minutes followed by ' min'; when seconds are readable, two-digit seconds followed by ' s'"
6 h 31 min
